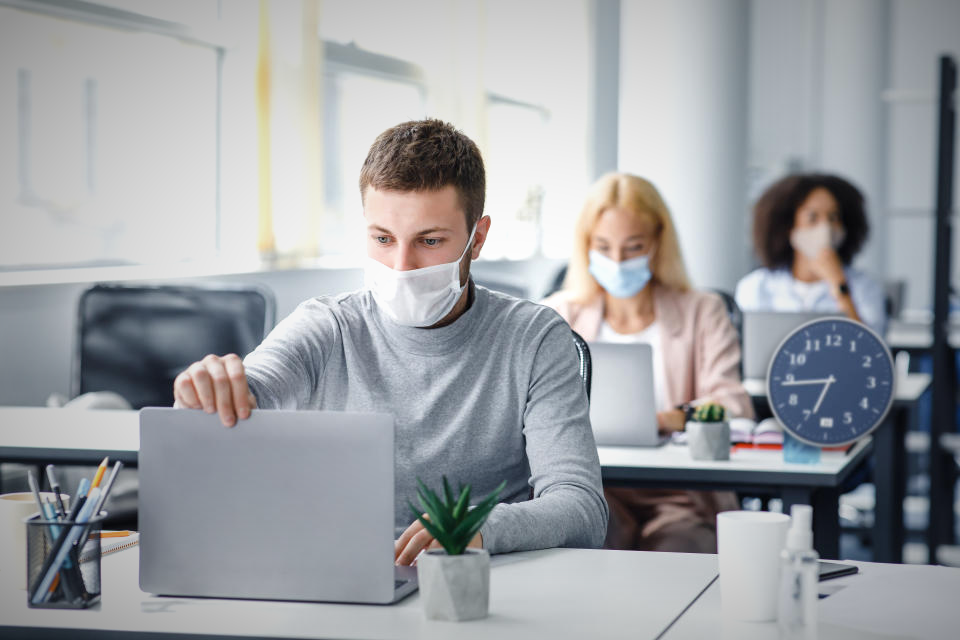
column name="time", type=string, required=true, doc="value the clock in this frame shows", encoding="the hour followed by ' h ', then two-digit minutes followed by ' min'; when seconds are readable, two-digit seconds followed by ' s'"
6 h 44 min
